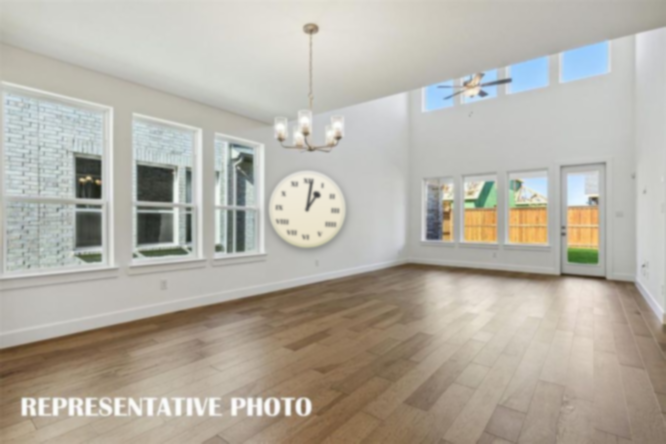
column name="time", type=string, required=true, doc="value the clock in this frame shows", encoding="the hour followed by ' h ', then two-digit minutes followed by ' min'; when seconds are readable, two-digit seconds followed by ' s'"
1 h 01 min
